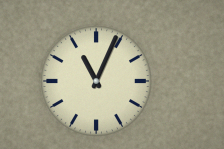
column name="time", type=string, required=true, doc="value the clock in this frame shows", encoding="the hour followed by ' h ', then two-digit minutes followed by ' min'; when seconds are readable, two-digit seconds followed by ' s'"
11 h 04 min
